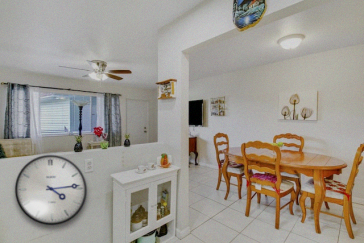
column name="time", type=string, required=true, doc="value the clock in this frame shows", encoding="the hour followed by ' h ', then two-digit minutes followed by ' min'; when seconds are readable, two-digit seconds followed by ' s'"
4 h 14 min
